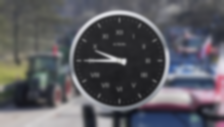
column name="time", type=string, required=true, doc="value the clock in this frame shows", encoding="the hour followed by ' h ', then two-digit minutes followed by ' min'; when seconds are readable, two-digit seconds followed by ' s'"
9 h 45 min
